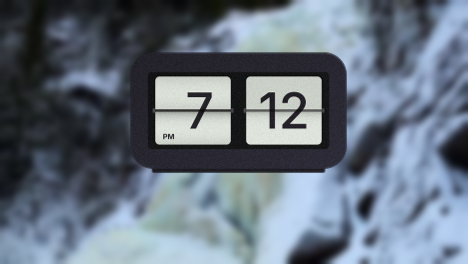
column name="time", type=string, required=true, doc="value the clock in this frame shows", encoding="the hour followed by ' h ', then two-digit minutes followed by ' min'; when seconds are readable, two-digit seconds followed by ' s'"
7 h 12 min
